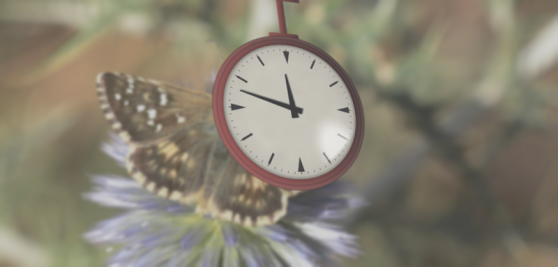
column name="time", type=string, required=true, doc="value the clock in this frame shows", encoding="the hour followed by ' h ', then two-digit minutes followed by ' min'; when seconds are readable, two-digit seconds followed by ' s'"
11 h 48 min
